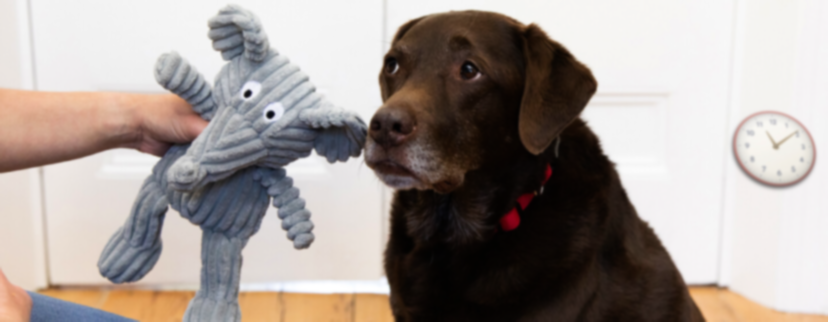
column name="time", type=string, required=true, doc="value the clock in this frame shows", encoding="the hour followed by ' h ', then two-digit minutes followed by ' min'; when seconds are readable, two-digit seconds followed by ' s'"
11 h 09 min
